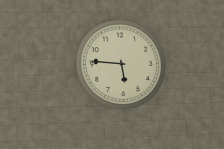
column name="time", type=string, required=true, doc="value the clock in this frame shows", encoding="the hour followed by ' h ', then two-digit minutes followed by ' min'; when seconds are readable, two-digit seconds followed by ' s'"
5 h 46 min
